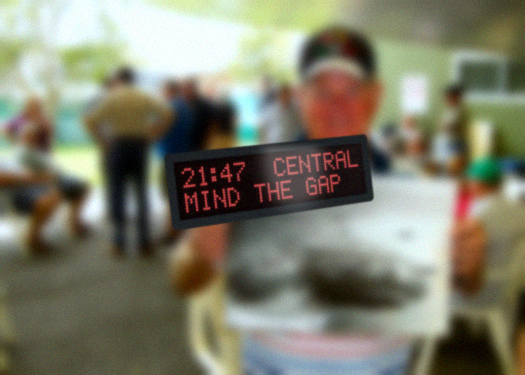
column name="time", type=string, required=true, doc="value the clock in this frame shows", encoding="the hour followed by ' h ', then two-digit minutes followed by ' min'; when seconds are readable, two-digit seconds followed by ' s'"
21 h 47 min
